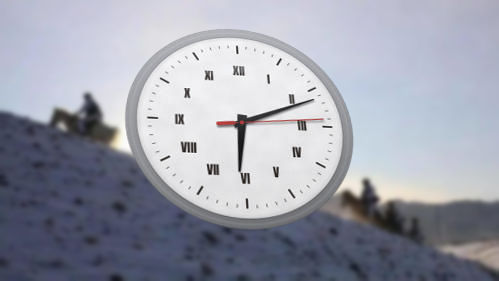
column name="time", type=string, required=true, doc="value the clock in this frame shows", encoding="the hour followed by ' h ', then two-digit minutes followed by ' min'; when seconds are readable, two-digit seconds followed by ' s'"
6 h 11 min 14 s
